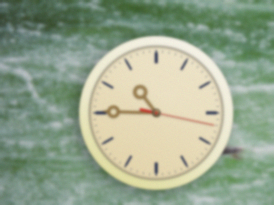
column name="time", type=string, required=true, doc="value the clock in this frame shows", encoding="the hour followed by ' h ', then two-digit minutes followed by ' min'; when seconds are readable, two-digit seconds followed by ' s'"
10 h 45 min 17 s
